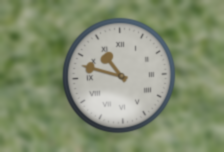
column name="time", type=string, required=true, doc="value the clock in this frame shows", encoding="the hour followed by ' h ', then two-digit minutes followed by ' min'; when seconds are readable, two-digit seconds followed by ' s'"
10 h 48 min
